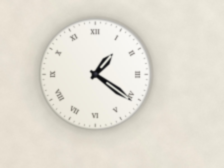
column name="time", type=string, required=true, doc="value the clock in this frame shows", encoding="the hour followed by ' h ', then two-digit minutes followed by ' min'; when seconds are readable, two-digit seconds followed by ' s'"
1 h 21 min
